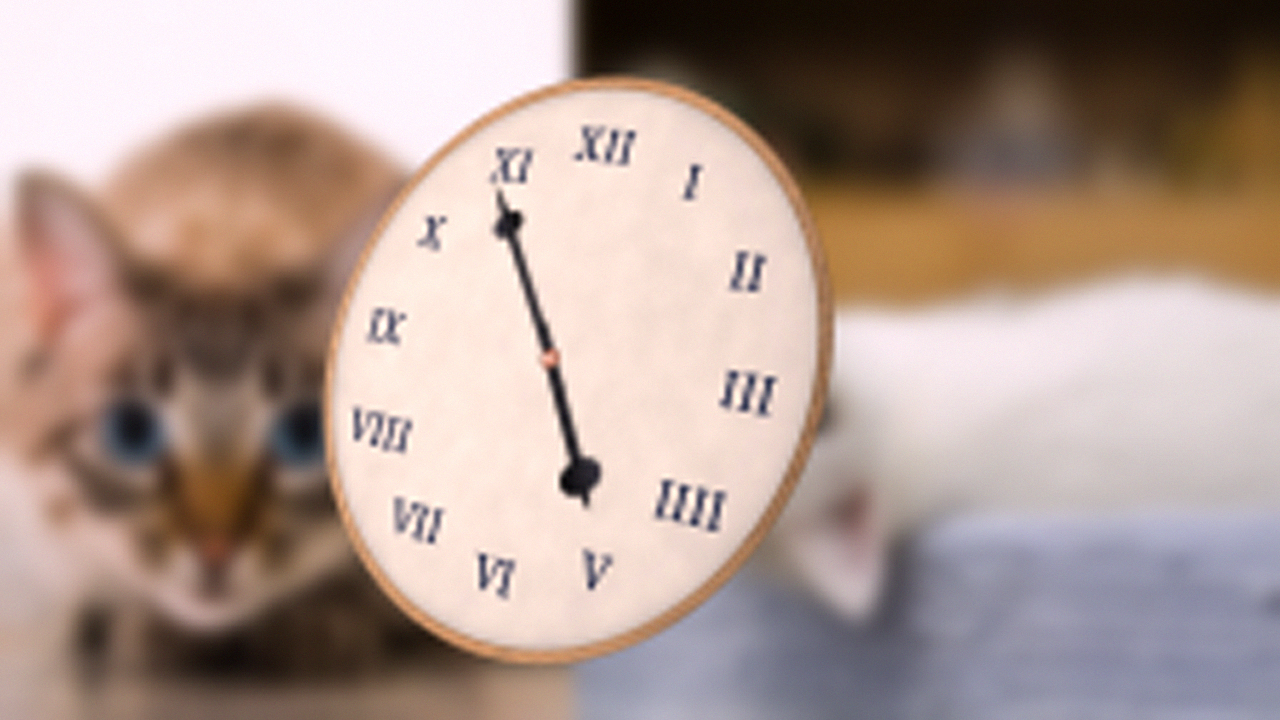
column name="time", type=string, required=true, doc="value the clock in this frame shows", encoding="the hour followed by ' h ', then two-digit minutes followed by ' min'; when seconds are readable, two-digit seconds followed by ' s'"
4 h 54 min
